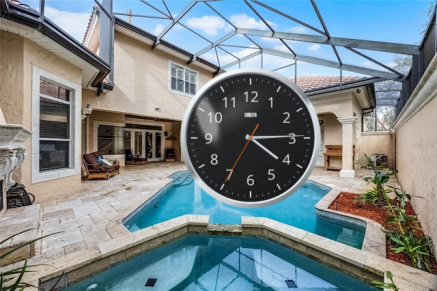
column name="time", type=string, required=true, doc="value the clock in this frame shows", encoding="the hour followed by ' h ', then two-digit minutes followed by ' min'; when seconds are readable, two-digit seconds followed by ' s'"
4 h 14 min 35 s
